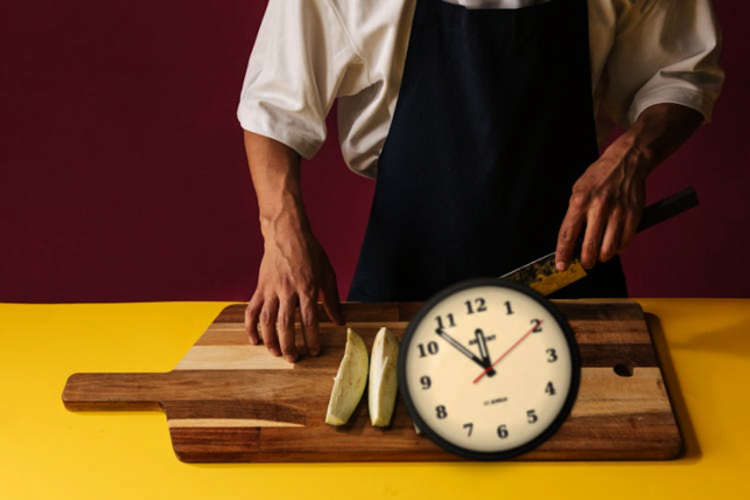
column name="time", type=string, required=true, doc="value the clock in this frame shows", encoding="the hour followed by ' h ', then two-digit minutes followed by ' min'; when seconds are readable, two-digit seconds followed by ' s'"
11 h 53 min 10 s
